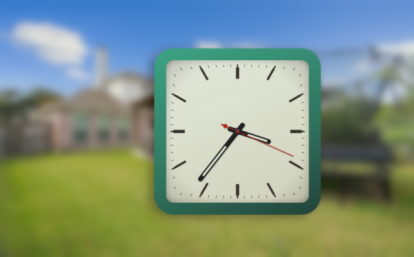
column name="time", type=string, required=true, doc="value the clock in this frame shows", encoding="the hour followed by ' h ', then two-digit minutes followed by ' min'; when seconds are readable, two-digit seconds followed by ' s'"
3 h 36 min 19 s
